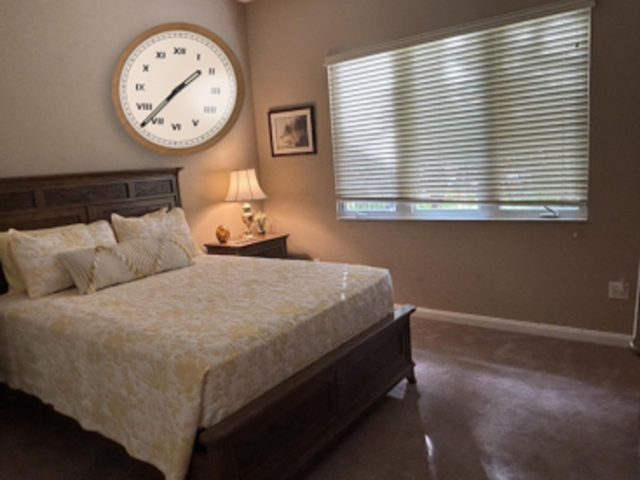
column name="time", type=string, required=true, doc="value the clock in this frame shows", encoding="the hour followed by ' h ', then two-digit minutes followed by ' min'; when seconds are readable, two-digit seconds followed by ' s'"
1 h 37 min
